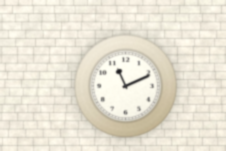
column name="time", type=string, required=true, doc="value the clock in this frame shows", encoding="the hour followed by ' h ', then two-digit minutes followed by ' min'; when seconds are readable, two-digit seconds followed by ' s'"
11 h 11 min
